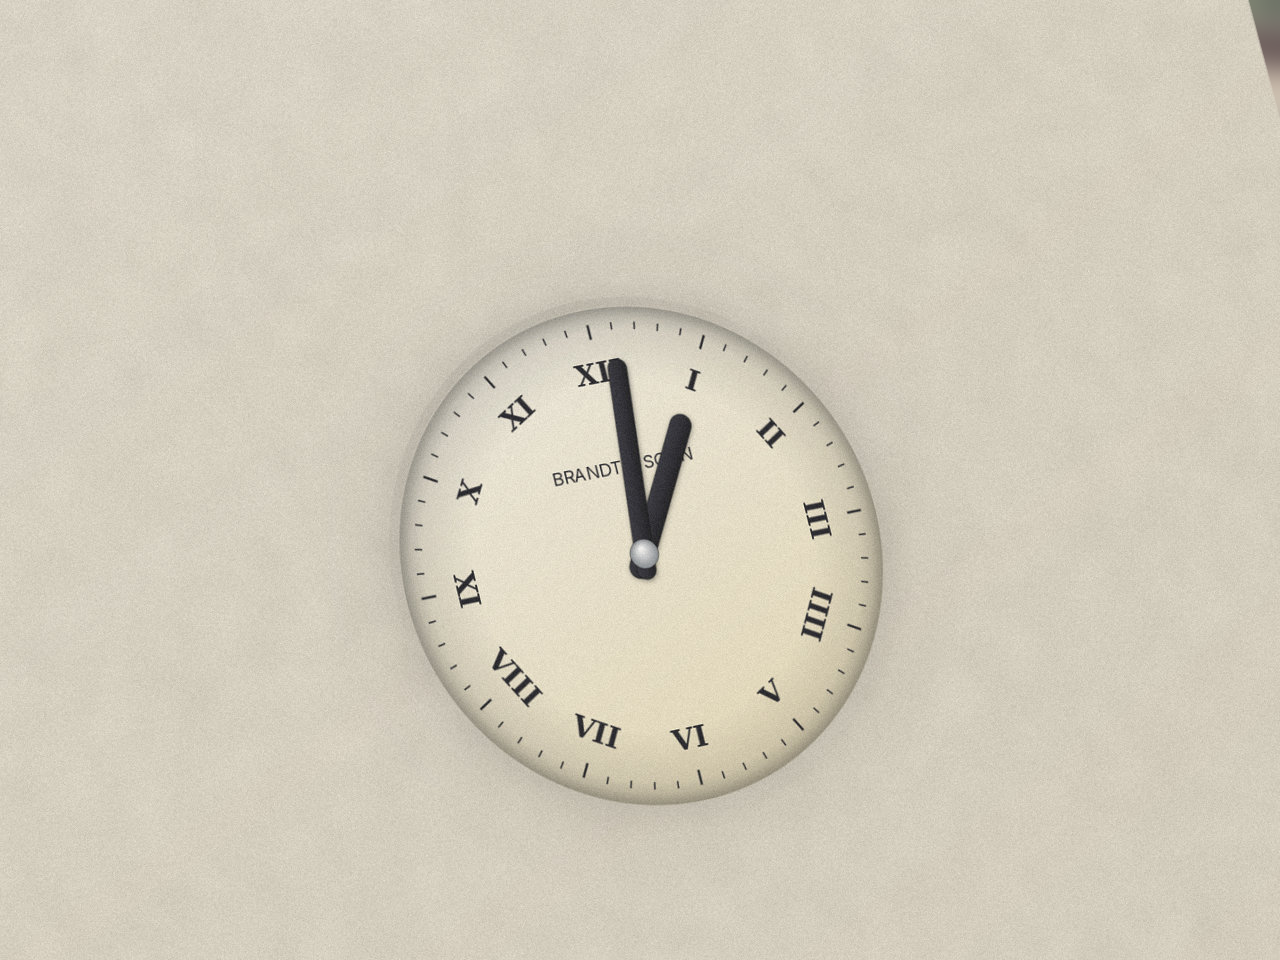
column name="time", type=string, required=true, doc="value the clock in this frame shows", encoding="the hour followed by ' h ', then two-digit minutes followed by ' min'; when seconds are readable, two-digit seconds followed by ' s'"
1 h 01 min
